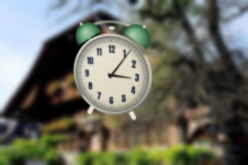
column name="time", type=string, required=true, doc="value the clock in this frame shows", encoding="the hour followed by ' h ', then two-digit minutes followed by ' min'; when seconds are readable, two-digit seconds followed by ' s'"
3 h 06 min
